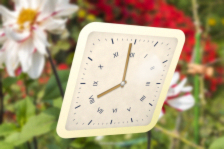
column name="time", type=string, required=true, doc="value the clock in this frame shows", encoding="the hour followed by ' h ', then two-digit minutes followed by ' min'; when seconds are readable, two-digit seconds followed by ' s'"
7 h 59 min
